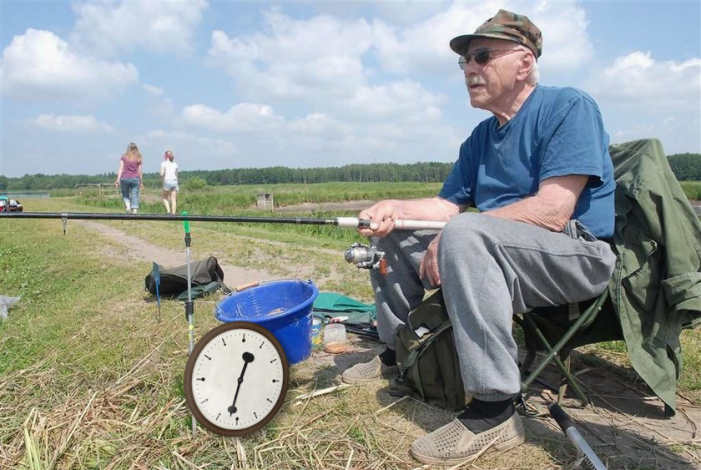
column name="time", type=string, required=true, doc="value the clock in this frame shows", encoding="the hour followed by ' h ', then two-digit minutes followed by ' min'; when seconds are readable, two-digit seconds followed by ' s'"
12 h 32 min
